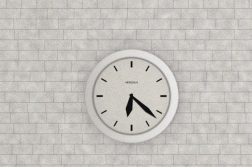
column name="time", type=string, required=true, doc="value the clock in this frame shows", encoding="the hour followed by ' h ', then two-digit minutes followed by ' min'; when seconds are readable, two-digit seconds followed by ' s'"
6 h 22 min
